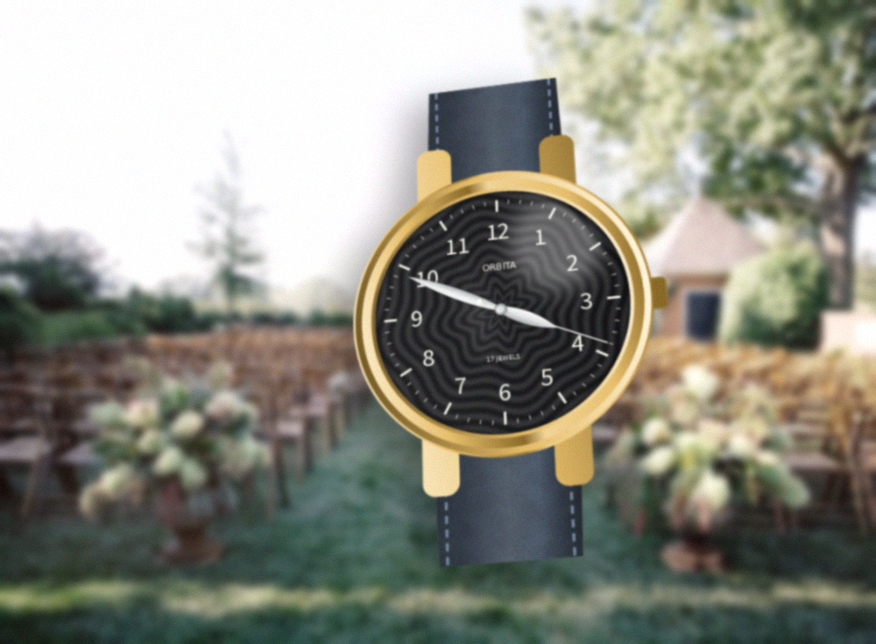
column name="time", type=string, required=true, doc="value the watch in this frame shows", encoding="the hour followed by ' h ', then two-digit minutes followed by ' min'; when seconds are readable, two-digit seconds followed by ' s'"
3 h 49 min 19 s
